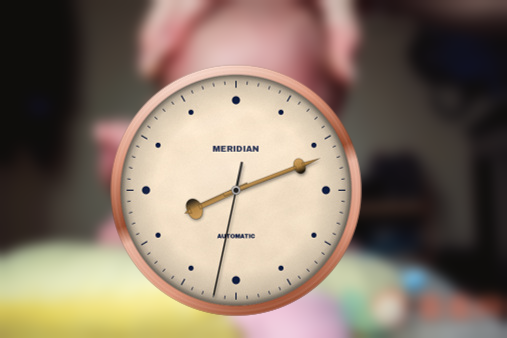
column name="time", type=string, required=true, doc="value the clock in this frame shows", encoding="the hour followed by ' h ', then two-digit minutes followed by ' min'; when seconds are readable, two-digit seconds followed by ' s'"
8 h 11 min 32 s
